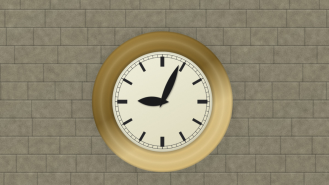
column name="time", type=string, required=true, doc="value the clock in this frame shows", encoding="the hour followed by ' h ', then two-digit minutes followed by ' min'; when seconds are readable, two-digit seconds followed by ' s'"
9 h 04 min
